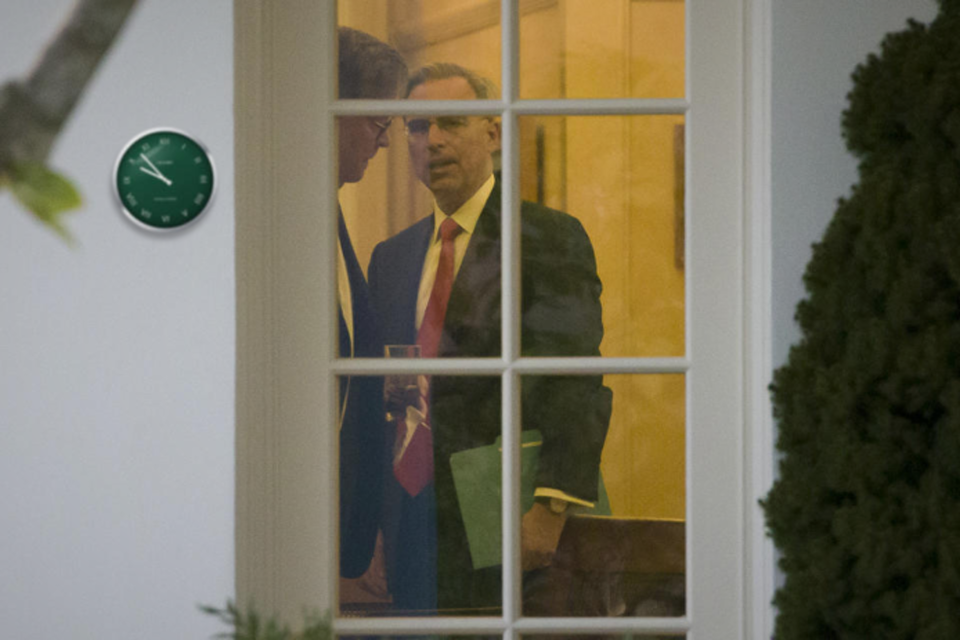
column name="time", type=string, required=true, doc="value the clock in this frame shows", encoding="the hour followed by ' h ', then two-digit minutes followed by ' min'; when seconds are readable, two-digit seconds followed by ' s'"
9 h 53 min
